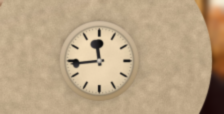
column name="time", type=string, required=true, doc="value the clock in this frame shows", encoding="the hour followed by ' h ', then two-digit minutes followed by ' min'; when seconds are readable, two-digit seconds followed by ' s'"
11 h 44 min
